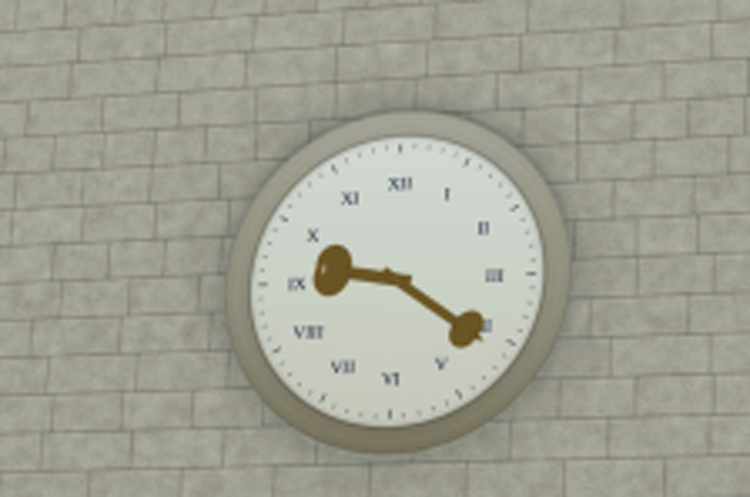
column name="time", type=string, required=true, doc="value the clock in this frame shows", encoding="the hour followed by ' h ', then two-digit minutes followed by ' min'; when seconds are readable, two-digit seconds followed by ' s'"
9 h 21 min
